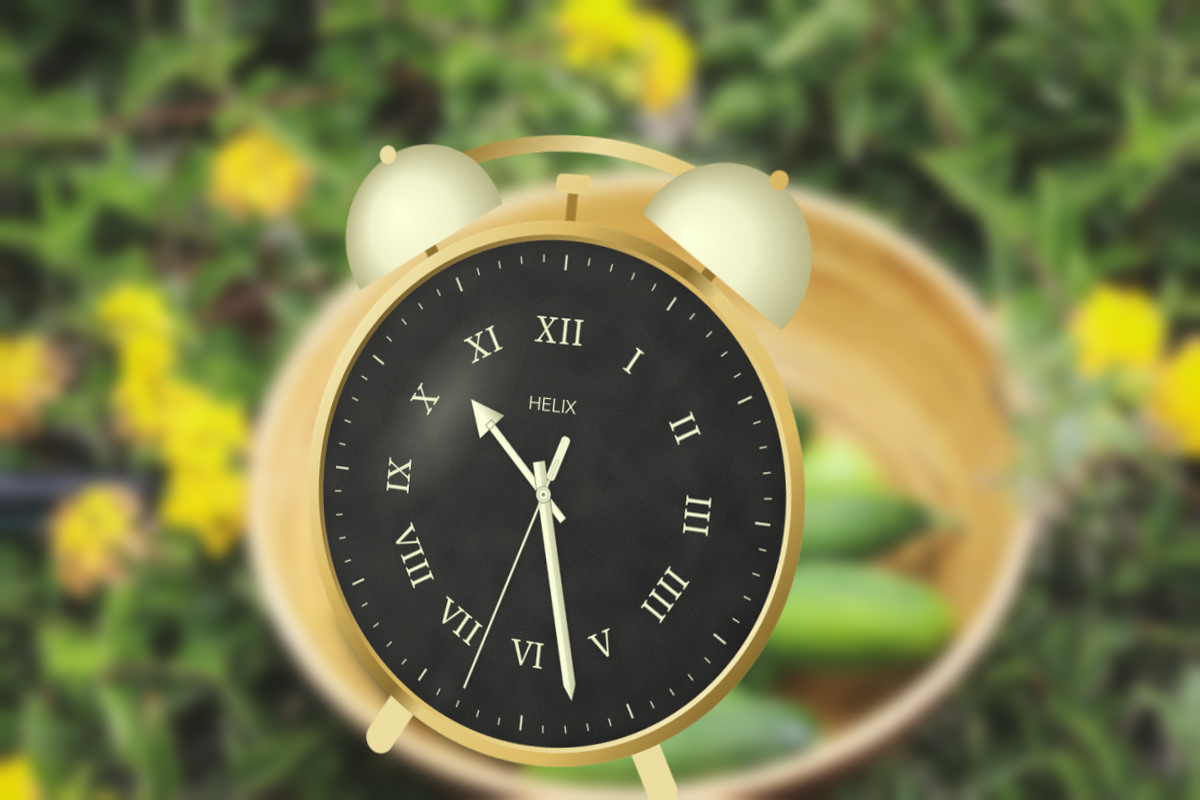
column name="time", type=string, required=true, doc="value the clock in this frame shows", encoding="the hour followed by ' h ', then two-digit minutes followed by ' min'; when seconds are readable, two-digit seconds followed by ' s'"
10 h 27 min 33 s
